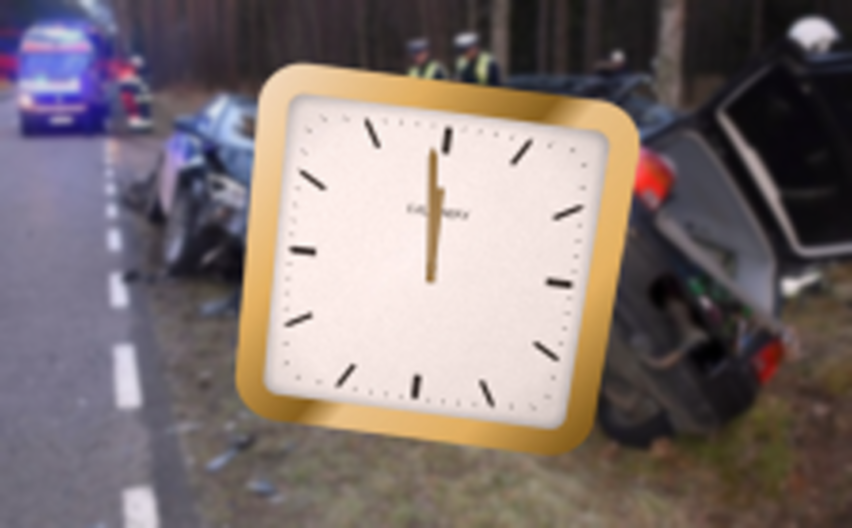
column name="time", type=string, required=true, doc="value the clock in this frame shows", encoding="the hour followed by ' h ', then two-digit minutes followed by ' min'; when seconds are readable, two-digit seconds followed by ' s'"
11 h 59 min
